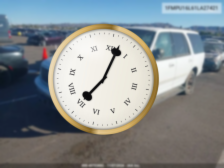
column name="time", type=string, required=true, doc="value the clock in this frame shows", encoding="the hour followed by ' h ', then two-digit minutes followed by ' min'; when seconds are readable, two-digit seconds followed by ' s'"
7 h 02 min
